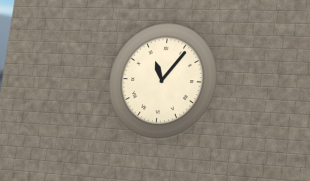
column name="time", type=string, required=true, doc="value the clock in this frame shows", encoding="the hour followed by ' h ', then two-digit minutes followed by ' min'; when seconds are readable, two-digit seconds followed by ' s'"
11 h 06 min
